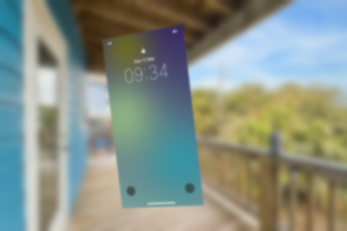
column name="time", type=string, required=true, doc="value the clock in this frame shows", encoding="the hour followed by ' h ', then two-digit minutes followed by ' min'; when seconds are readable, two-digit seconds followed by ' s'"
9 h 34 min
